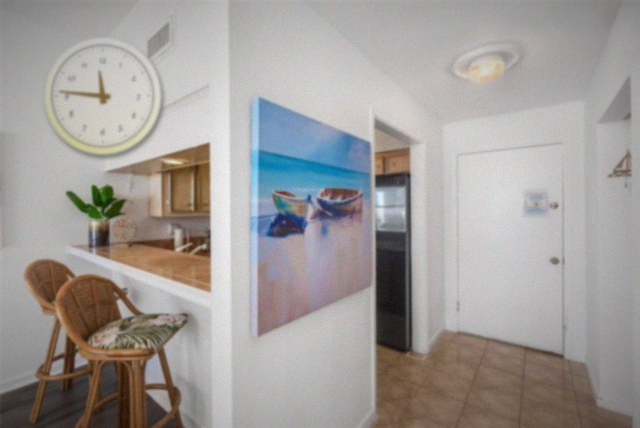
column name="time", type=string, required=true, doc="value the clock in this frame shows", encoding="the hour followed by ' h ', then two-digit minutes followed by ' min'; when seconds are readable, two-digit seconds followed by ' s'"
11 h 46 min
